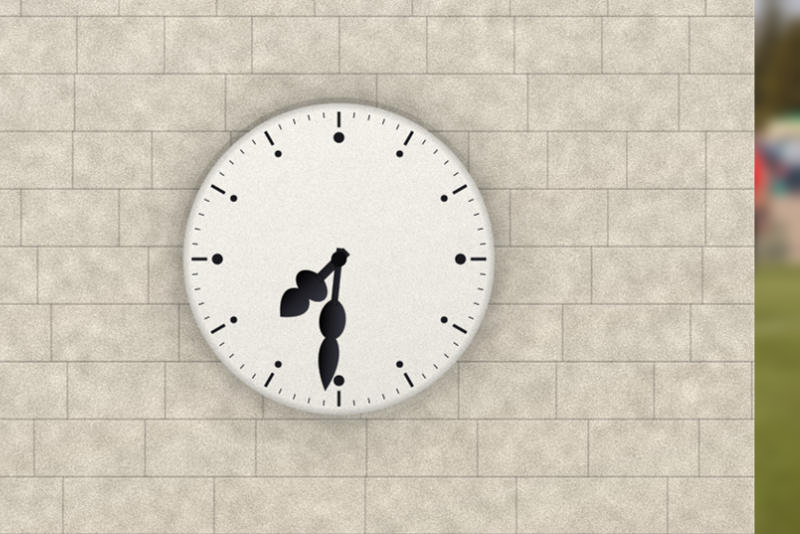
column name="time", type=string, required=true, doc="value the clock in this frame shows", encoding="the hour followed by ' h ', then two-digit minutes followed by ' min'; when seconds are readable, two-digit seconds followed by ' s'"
7 h 31 min
